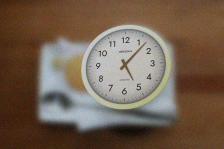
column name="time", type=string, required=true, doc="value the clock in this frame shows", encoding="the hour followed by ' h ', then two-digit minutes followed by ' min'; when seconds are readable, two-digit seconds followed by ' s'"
5 h 07 min
